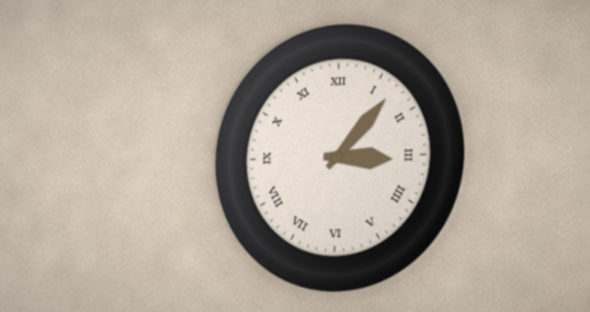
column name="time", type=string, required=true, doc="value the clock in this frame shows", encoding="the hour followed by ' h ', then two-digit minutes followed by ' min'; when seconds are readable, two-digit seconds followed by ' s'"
3 h 07 min
